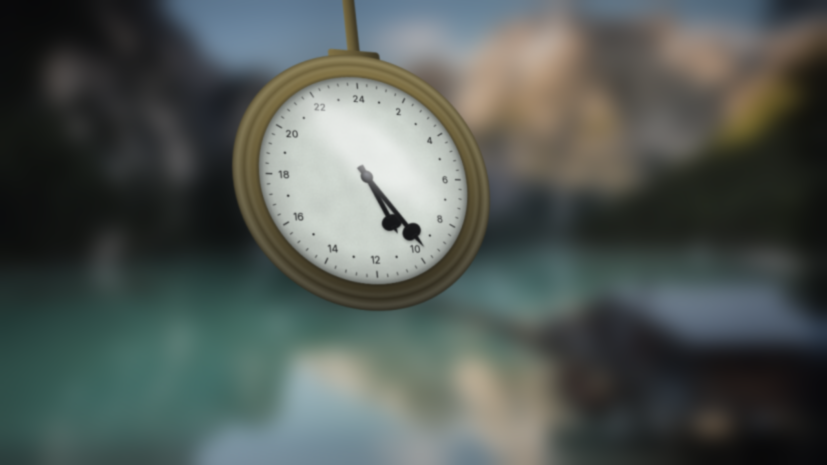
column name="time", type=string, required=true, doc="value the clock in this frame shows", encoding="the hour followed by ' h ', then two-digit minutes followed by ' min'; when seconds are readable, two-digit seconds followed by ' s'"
10 h 24 min
